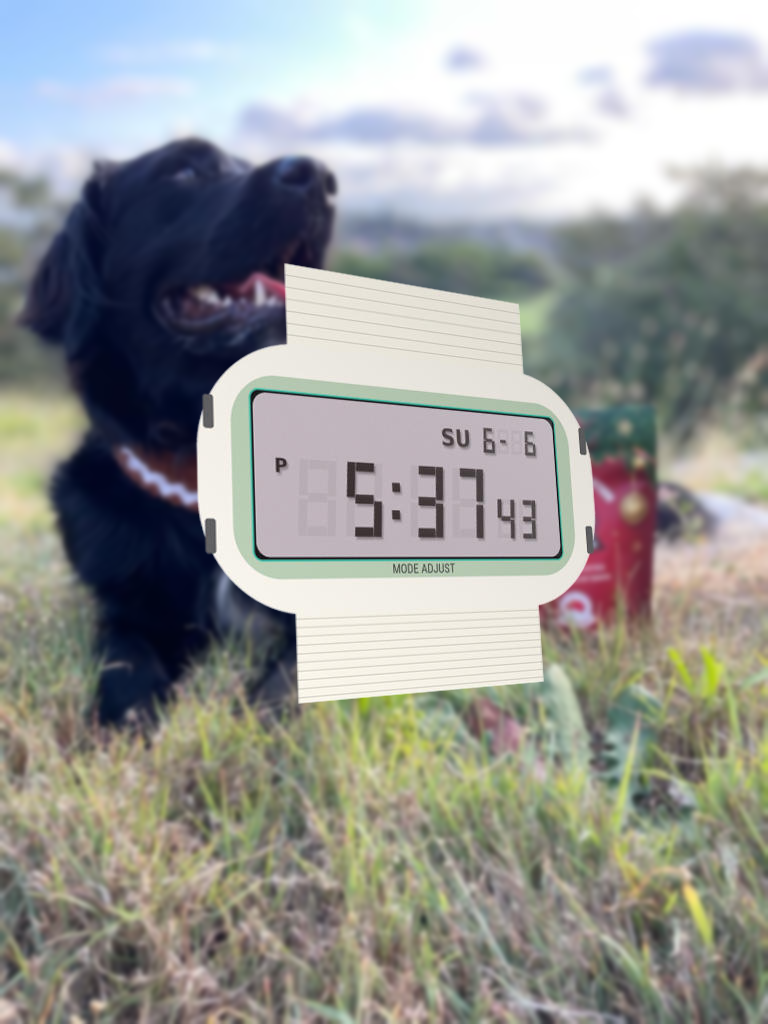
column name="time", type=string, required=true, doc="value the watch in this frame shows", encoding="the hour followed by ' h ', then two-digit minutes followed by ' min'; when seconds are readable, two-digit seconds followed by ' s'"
5 h 37 min 43 s
